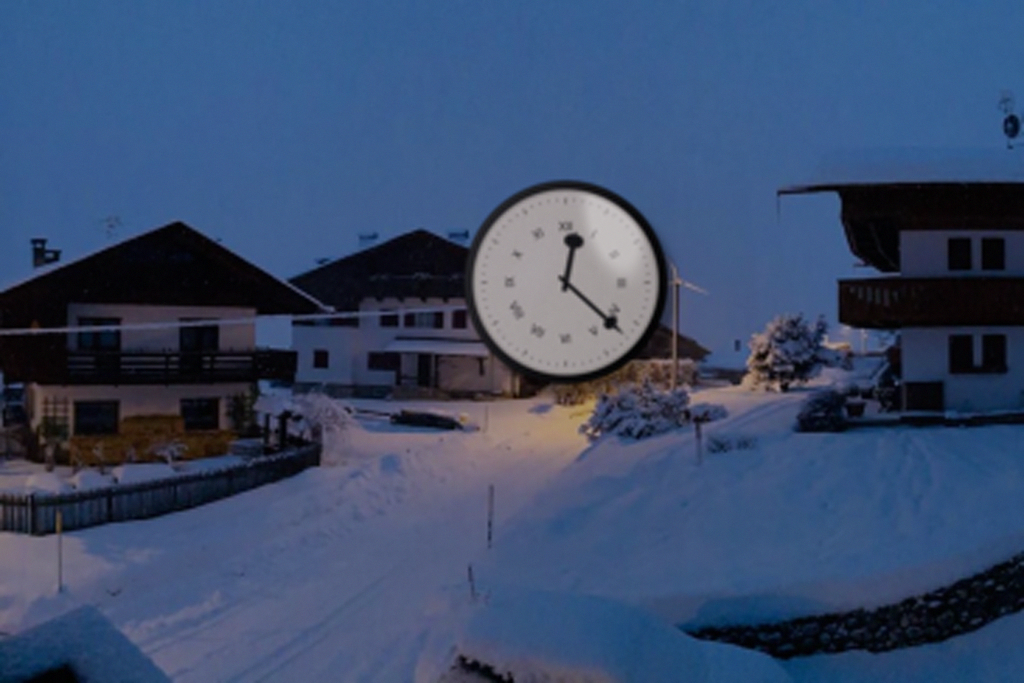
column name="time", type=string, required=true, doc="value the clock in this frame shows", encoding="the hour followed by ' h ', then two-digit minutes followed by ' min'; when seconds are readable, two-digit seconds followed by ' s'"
12 h 22 min
